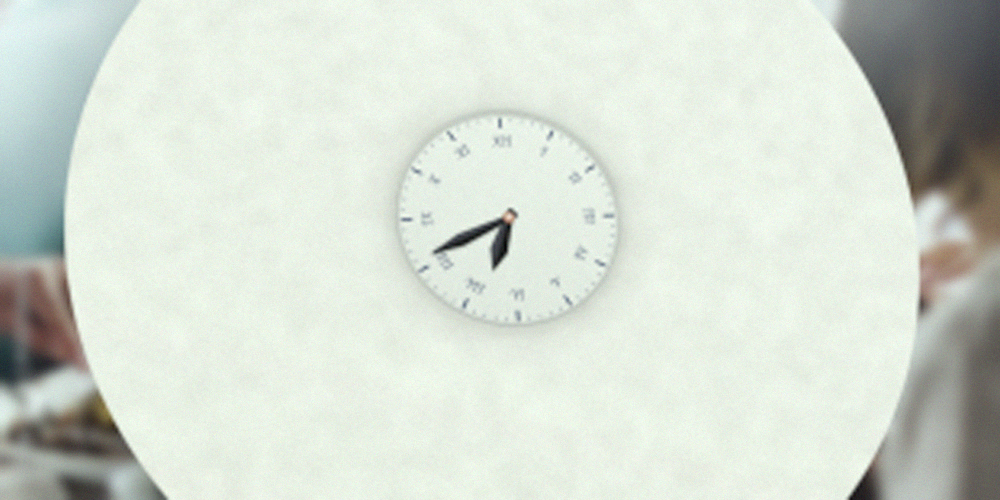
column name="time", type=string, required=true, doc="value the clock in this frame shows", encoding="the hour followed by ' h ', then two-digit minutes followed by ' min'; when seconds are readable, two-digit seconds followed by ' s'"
6 h 41 min
